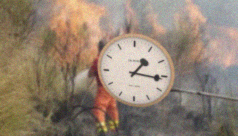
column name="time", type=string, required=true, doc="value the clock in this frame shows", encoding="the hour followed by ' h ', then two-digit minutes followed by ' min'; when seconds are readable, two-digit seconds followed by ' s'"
1 h 16 min
